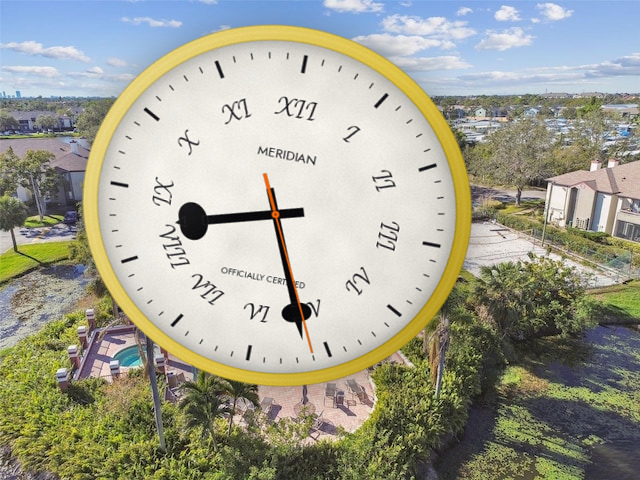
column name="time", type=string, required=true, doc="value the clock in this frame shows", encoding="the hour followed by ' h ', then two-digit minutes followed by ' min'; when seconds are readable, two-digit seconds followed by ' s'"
8 h 26 min 26 s
